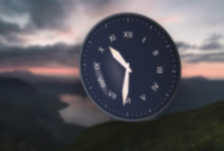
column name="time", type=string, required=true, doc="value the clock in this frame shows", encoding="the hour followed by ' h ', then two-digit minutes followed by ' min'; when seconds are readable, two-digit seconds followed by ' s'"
10 h 31 min
